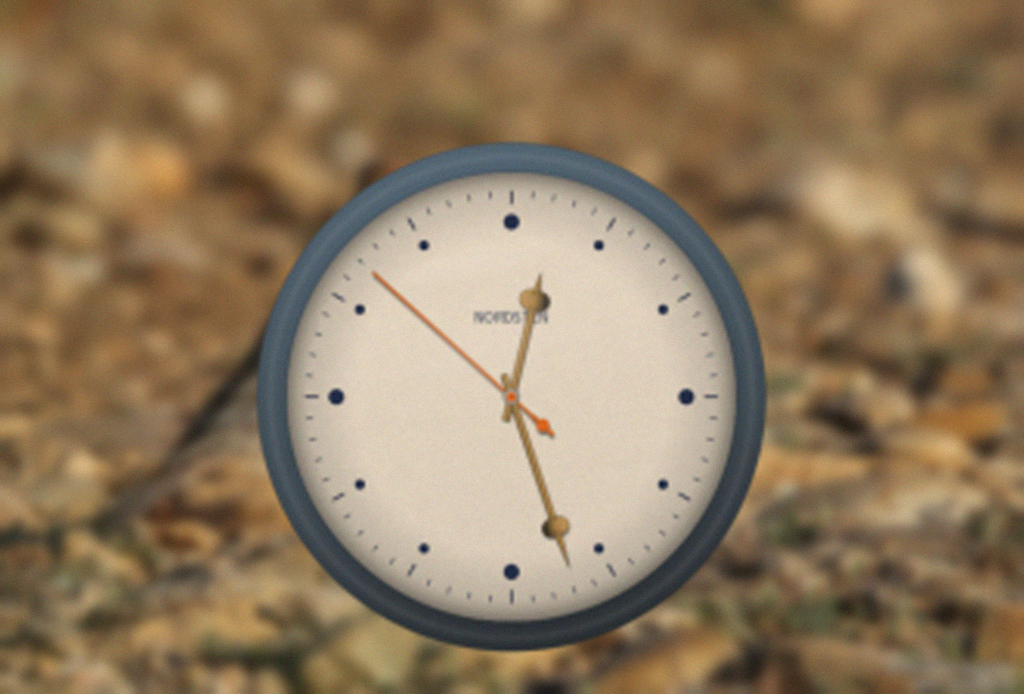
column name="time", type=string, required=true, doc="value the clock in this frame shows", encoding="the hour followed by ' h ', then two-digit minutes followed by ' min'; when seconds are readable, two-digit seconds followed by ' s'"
12 h 26 min 52 s
